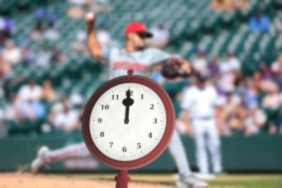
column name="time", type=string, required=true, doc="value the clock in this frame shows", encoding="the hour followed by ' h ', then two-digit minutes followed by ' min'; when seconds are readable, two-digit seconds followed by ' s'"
12 h 00 min
